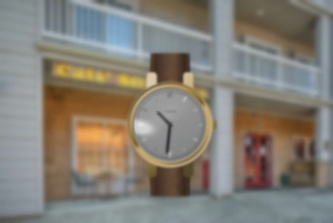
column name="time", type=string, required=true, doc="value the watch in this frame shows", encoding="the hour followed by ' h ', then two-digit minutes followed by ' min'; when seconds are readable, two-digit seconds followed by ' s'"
10 h 31 min
